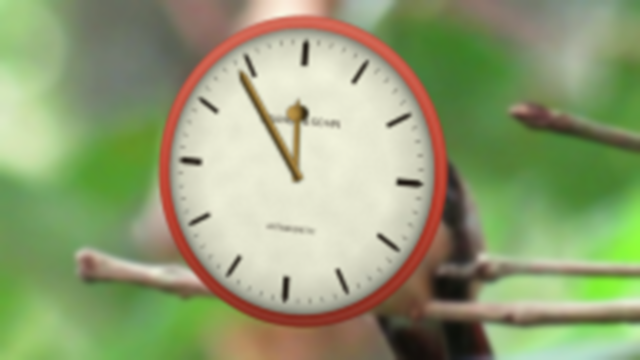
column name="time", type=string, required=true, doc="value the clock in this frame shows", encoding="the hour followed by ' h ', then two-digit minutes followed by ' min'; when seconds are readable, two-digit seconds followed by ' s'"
11 h 54 min
